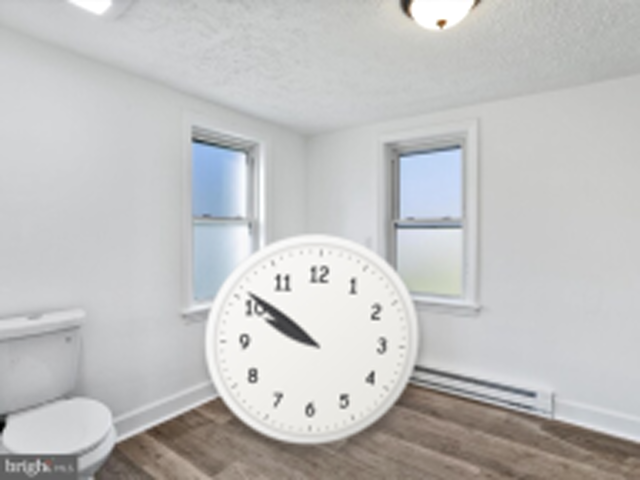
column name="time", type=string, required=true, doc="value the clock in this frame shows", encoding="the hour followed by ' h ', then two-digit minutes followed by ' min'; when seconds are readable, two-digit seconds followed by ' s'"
9 h 51 min
